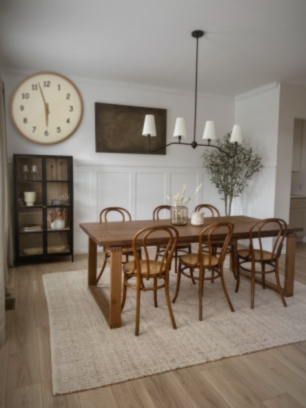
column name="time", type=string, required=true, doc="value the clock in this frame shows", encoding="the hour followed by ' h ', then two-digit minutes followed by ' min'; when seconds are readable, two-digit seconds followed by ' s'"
5 h 57 min
